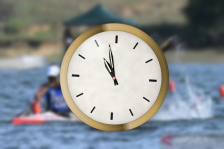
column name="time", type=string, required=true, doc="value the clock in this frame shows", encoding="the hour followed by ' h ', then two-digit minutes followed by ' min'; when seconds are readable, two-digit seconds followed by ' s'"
10 h 58 min
